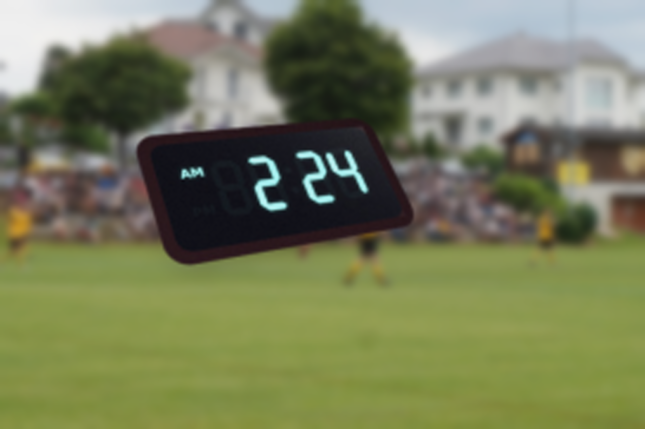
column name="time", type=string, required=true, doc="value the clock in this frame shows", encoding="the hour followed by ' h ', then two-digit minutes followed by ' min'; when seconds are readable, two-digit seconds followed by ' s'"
2 h 24 min
